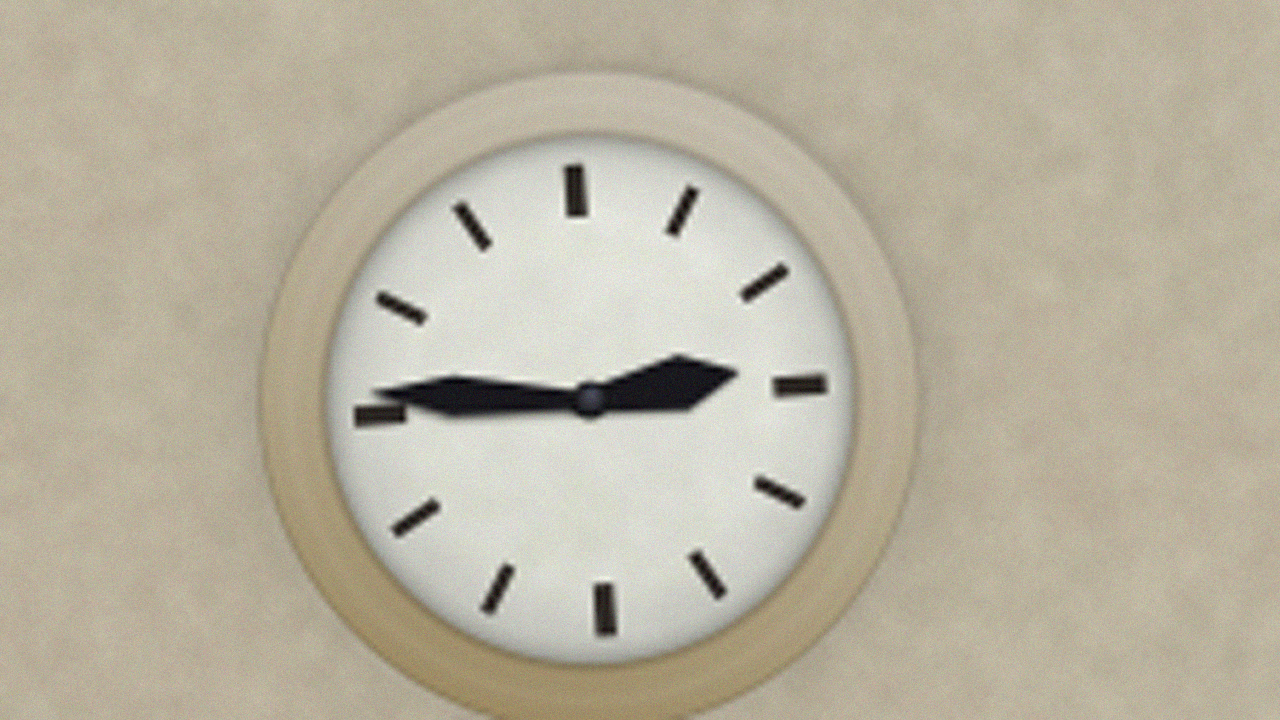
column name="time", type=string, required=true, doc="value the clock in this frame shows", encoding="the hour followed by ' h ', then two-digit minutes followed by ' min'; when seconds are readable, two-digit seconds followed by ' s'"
2 h 46 min
